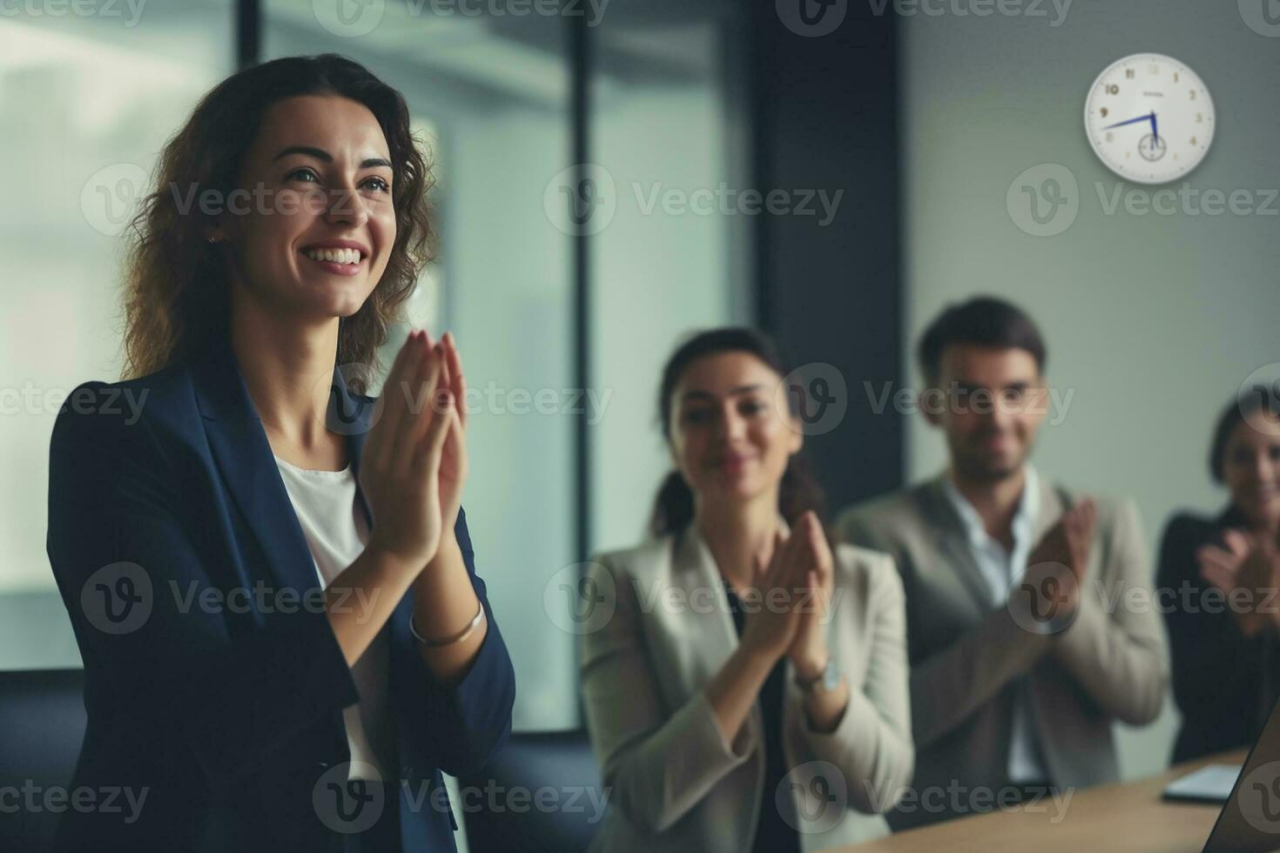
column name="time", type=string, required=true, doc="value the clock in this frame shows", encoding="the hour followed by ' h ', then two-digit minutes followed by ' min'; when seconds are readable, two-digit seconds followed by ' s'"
5 h 42 min
